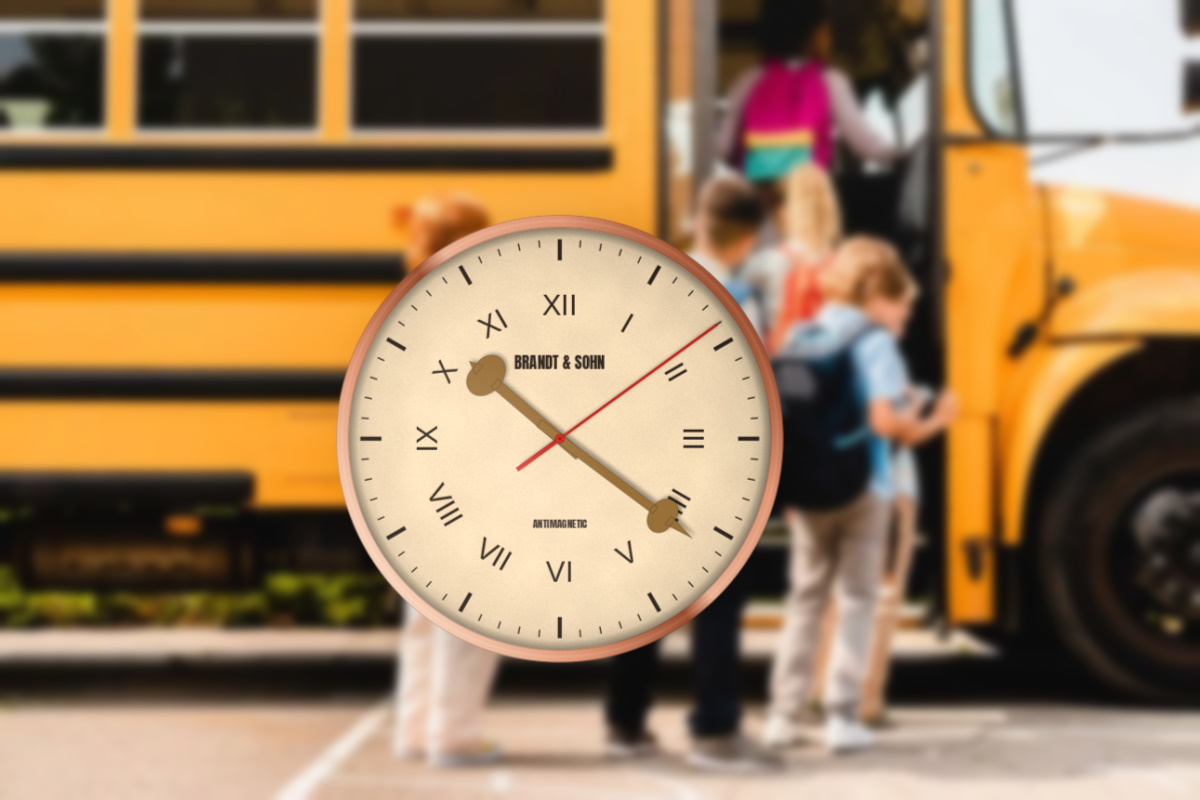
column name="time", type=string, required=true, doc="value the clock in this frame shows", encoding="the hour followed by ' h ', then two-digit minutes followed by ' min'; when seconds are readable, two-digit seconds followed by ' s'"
10 h 21 min 09 s
